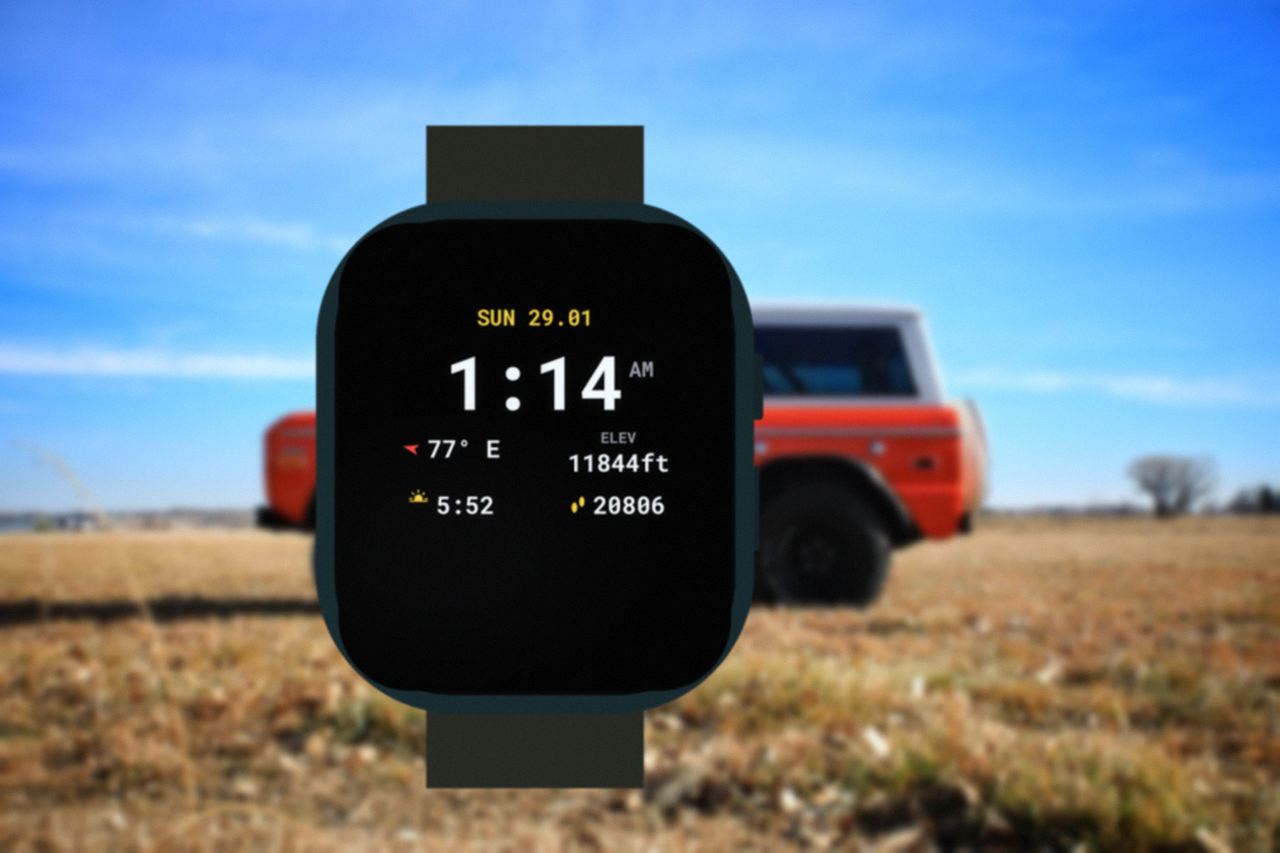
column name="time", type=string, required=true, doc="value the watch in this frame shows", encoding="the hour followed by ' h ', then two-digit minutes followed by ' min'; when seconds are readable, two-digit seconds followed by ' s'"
1 h 14 min
